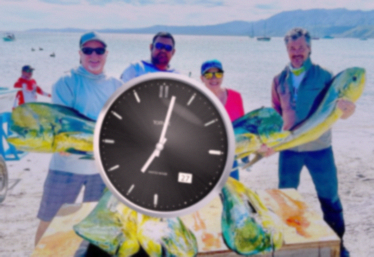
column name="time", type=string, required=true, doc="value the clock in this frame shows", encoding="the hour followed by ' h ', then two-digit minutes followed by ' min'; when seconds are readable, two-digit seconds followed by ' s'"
7 h 02 min
